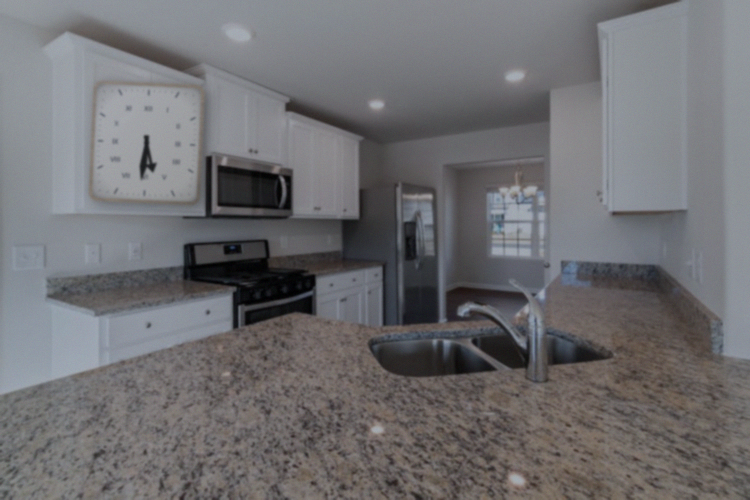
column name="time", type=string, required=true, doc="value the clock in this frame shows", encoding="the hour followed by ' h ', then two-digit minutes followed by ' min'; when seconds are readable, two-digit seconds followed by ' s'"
5 h 31 min
